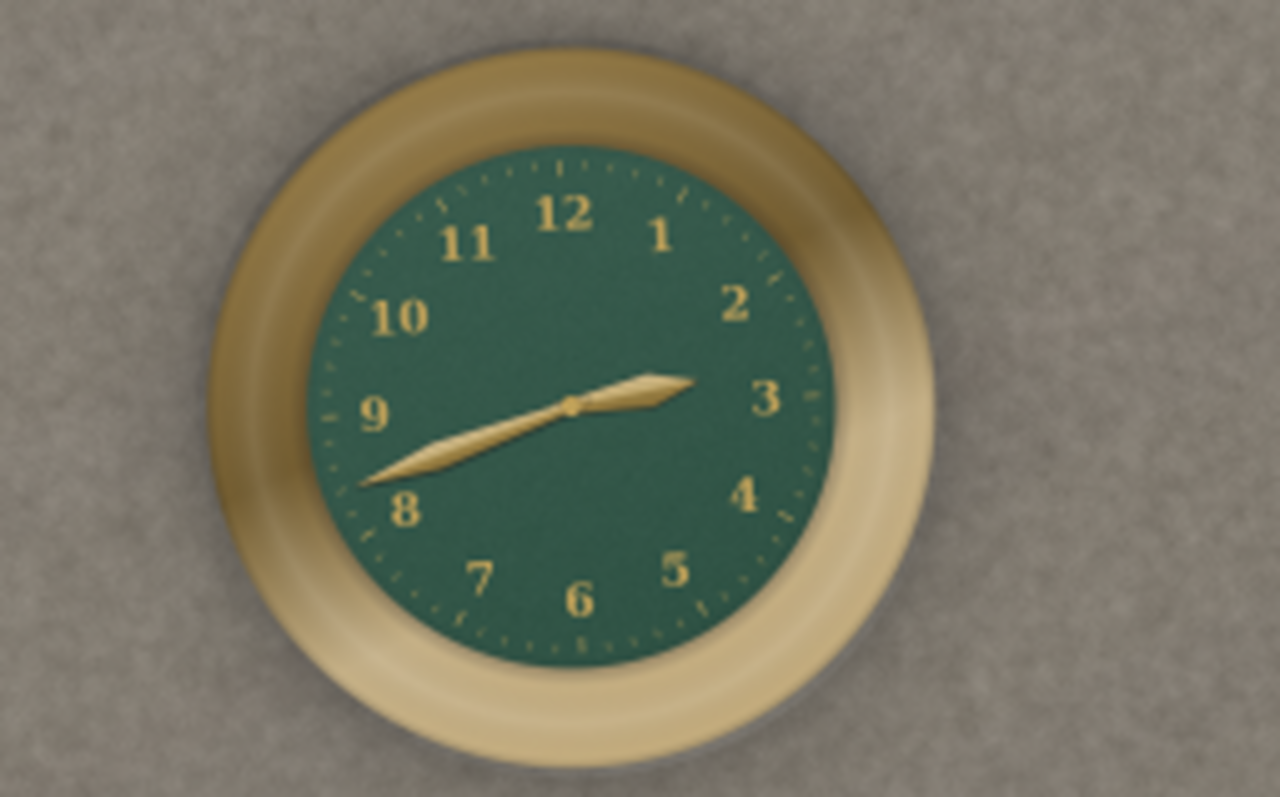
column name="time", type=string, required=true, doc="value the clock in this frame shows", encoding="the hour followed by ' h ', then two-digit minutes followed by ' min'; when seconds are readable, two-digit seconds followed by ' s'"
2 h 42 min
